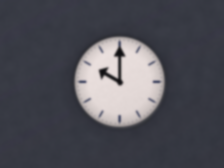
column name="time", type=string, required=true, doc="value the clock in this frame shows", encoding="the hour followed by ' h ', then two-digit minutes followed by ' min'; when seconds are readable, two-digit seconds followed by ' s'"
10 h 00 min
